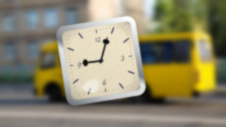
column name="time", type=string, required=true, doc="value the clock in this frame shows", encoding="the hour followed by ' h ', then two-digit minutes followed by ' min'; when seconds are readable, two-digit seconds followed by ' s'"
9 h 04 min
